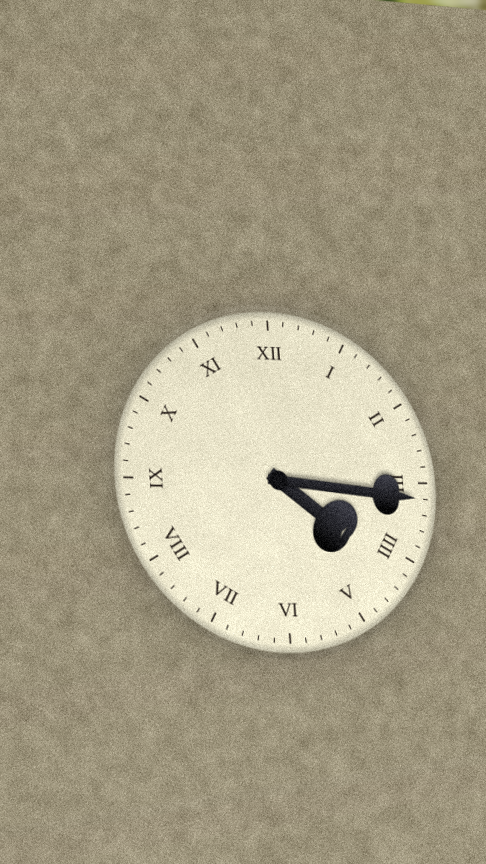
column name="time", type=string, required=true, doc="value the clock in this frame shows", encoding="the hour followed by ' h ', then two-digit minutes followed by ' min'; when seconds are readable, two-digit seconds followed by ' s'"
4 h 16 min
